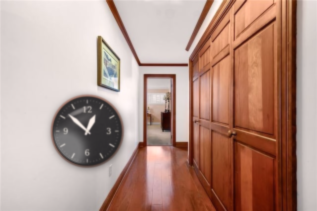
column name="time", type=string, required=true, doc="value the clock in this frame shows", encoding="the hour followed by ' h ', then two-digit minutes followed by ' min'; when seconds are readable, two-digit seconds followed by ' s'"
12 h 52 min
